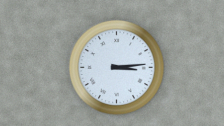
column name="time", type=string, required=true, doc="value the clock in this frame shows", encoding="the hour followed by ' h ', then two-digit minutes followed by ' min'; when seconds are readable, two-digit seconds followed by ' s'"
3 h 14 min
